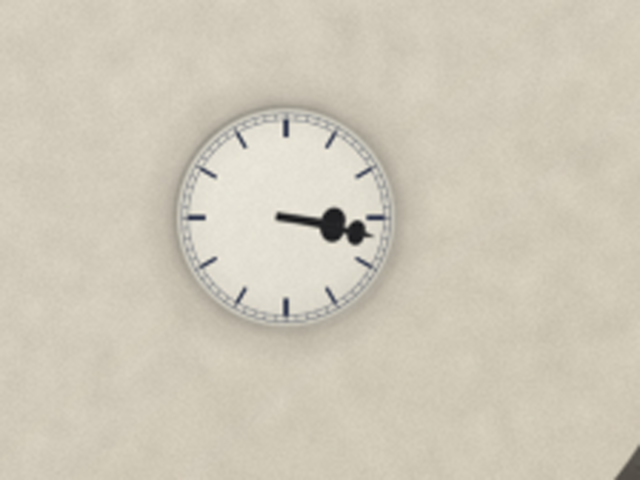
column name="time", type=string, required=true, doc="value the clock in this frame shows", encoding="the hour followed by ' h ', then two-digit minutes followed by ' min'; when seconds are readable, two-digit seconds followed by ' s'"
3 h 17 min
